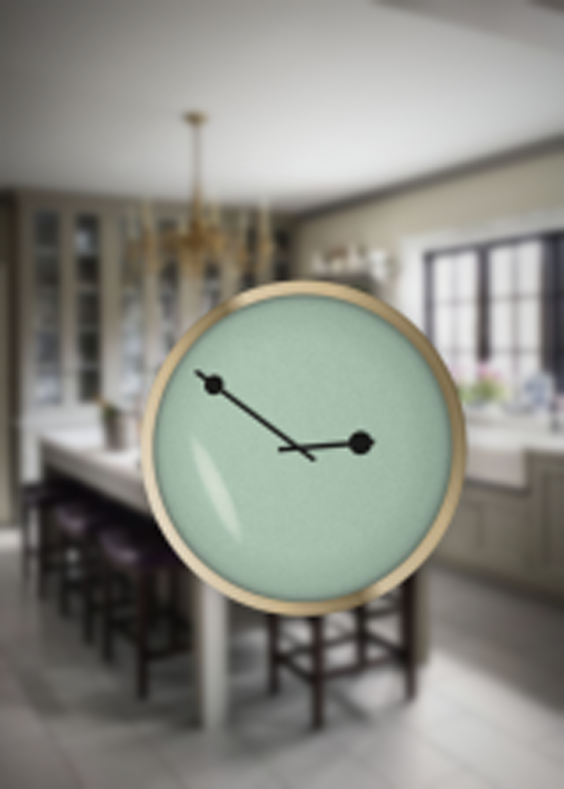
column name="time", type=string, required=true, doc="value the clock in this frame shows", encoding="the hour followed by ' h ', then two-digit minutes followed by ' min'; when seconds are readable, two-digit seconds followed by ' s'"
2 h 51 min
